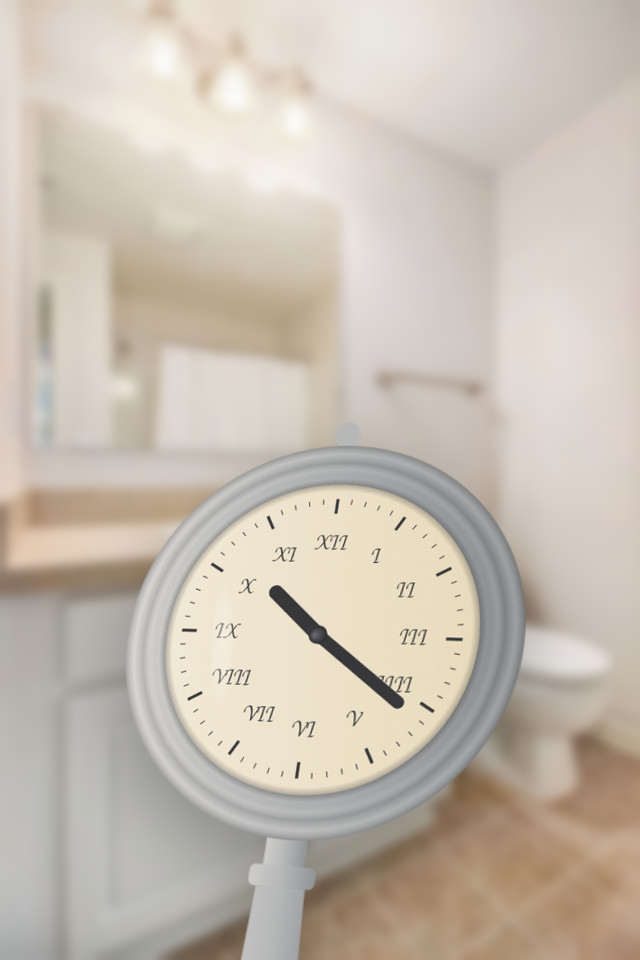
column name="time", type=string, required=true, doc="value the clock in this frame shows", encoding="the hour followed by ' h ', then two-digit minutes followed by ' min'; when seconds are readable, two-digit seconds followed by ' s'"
10 h 21 min
